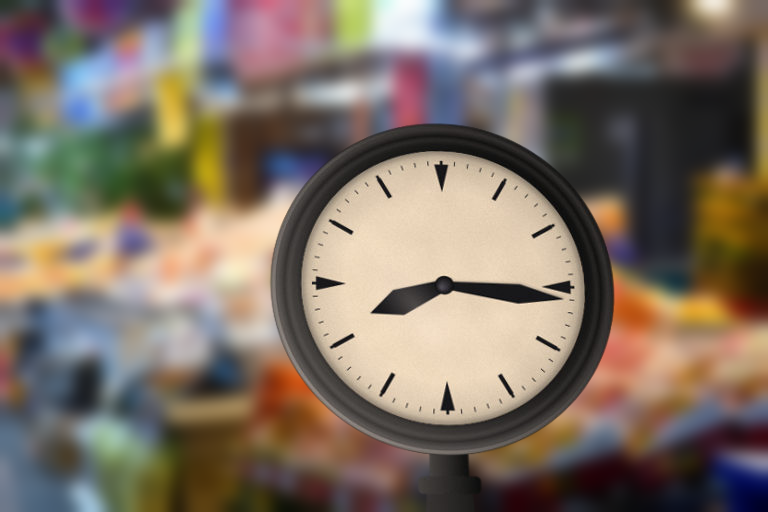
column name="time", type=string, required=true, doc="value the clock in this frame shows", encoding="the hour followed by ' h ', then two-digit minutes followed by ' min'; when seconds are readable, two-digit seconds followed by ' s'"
8 h 16 min
